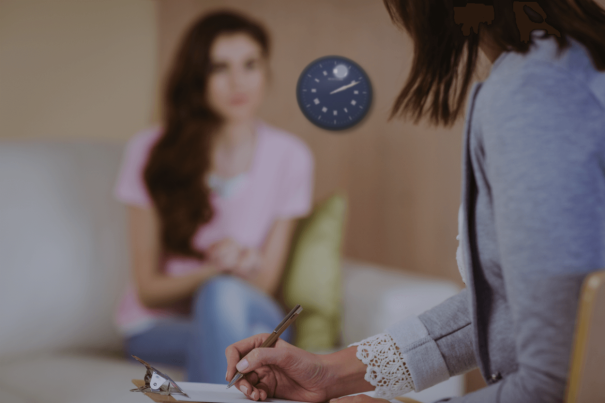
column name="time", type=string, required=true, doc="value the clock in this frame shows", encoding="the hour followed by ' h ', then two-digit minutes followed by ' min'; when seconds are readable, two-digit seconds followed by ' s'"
2 h 11 min
